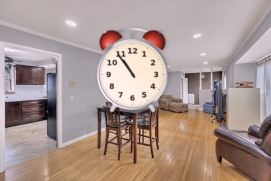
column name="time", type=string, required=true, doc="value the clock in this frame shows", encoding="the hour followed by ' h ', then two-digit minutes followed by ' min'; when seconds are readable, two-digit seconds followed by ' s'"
10 h 54 min
